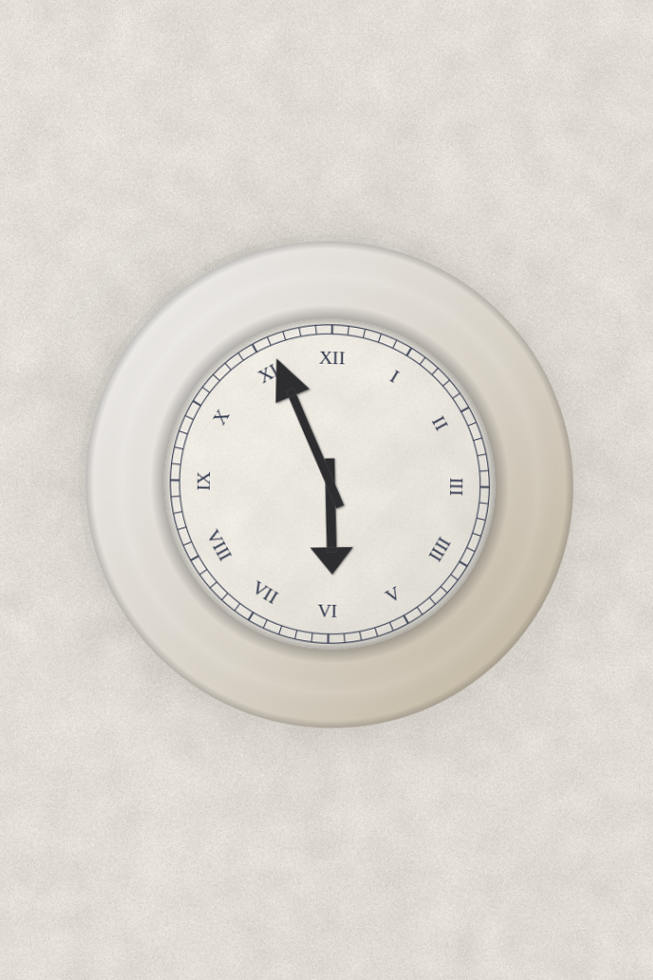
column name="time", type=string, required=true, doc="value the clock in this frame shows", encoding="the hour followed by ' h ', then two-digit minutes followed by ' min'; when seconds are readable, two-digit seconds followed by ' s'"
5 h 56 min
